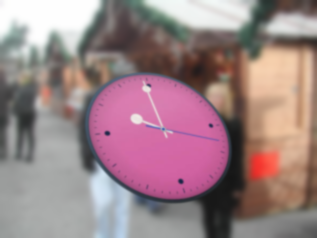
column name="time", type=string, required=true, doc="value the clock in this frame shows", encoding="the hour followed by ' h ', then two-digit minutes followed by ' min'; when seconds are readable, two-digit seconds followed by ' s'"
9 h 59 min 18 s
